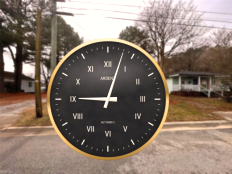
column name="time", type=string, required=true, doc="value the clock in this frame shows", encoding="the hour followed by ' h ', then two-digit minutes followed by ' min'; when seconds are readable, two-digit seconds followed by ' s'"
9 h 03 min
